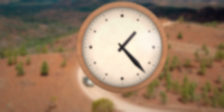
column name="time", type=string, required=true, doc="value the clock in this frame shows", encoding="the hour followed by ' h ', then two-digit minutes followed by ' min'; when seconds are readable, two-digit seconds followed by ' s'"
1 h 23 min
